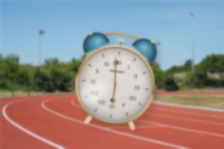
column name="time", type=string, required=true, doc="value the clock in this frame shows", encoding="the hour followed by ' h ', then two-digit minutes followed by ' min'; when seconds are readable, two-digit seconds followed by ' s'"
5 h 59 min
